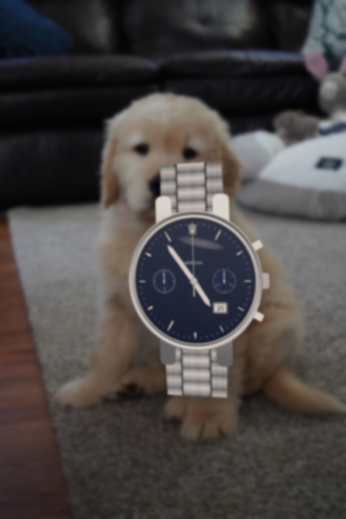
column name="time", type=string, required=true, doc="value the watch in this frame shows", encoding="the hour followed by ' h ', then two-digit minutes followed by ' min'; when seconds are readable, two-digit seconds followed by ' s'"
4 h 54 min
